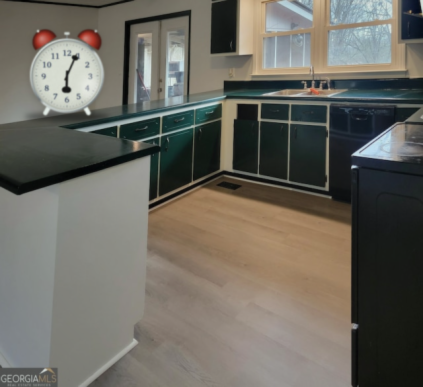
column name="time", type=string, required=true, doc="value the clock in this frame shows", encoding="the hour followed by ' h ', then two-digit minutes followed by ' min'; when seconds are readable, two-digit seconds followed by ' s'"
6 h 04 min
